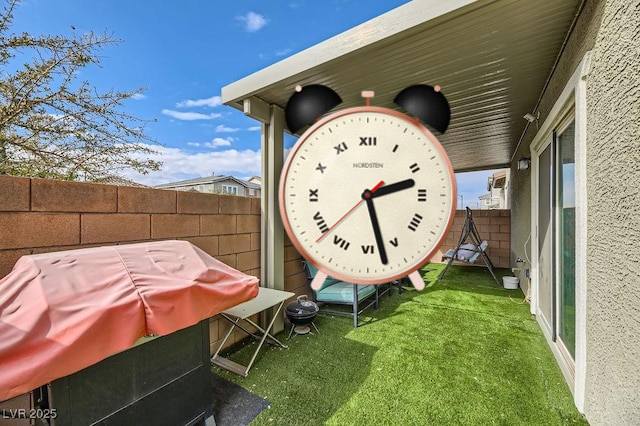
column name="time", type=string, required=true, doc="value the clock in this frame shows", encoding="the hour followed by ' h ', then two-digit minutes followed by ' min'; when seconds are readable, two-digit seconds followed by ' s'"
2 h 27 min 38 s
